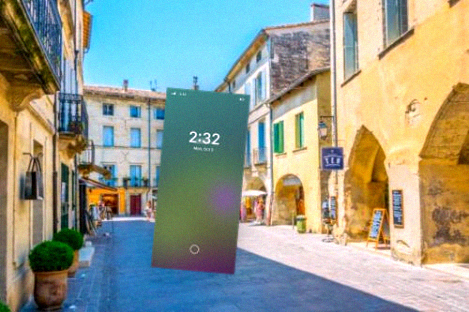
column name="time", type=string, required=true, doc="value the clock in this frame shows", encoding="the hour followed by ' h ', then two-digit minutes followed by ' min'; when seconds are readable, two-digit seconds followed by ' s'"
2 h 32 min
